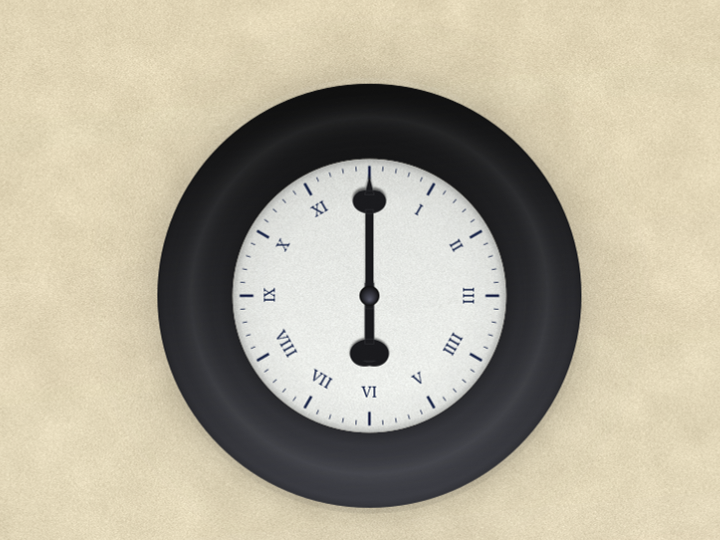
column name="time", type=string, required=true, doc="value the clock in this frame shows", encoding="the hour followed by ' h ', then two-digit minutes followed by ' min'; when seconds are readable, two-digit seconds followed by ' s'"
6 h 00 min
